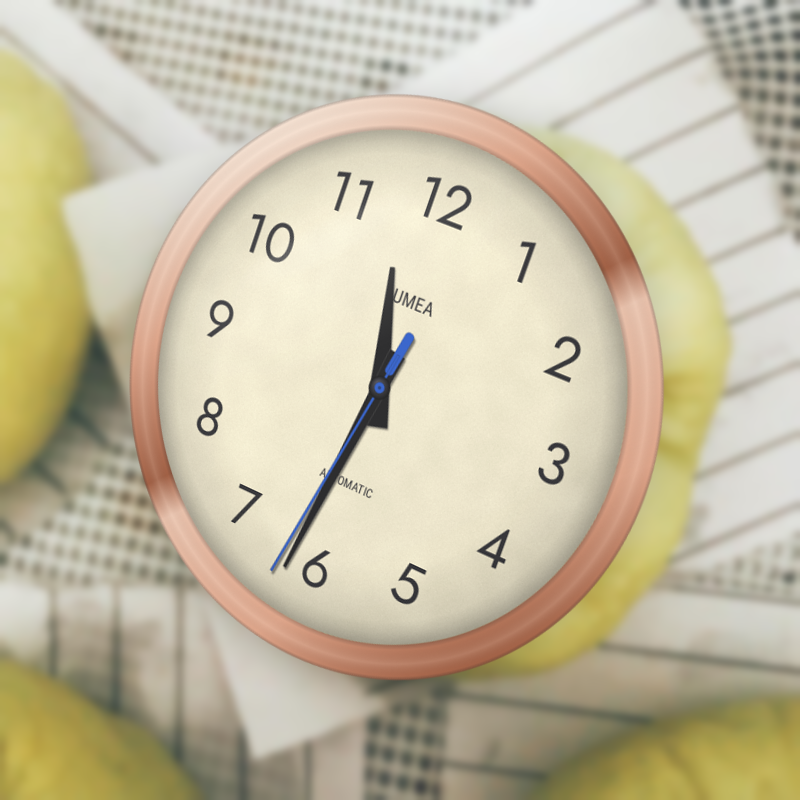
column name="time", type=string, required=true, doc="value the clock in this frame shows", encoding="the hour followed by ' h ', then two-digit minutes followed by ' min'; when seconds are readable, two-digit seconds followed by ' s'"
11 h 31 min 32 s
